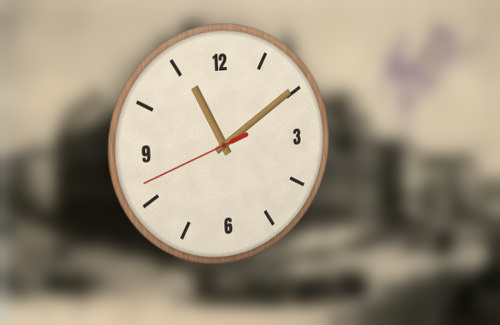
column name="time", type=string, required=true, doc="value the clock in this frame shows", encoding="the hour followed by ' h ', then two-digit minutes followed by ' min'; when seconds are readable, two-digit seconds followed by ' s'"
11 h 09 min 42 s
